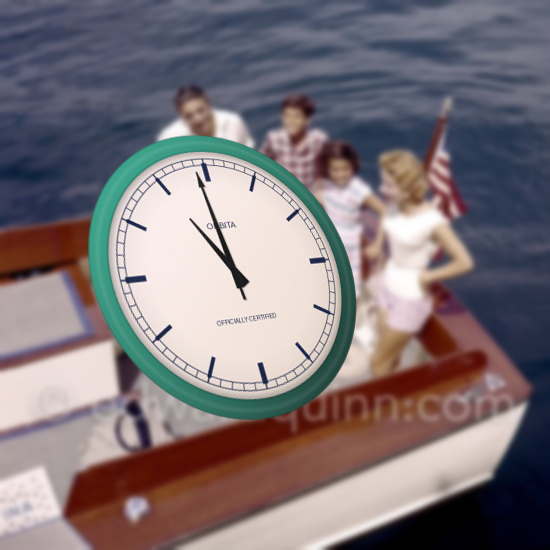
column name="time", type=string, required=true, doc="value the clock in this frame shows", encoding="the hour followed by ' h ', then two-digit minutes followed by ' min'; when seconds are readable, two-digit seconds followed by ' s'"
10 h 58 min 59 s
